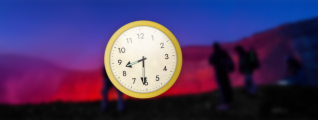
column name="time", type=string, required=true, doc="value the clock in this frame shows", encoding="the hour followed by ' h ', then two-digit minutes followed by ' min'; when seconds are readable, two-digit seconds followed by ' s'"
8 h 31 min
